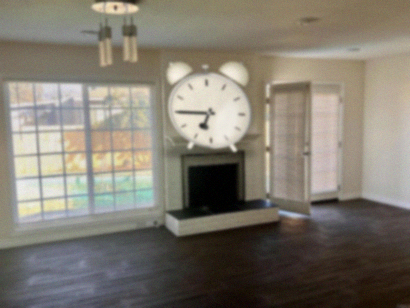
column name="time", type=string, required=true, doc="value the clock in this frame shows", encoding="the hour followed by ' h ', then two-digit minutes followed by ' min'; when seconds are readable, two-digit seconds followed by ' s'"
6 h 45 min
